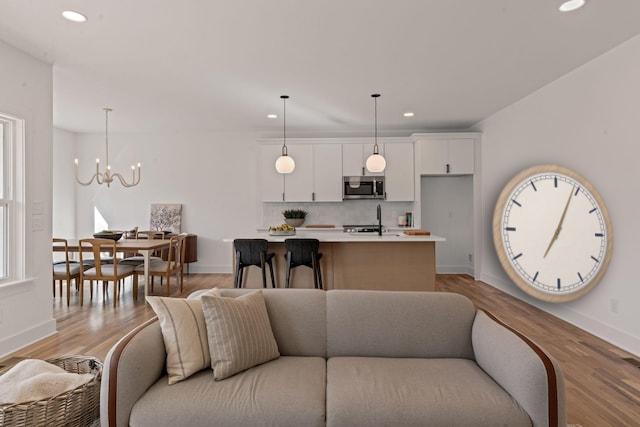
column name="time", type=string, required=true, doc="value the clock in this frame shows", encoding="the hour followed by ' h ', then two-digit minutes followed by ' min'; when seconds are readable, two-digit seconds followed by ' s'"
7 h 04 min
